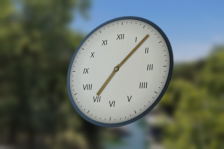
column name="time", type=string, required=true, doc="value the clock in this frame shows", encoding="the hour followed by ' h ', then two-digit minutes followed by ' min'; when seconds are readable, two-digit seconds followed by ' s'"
7 h 07 min
